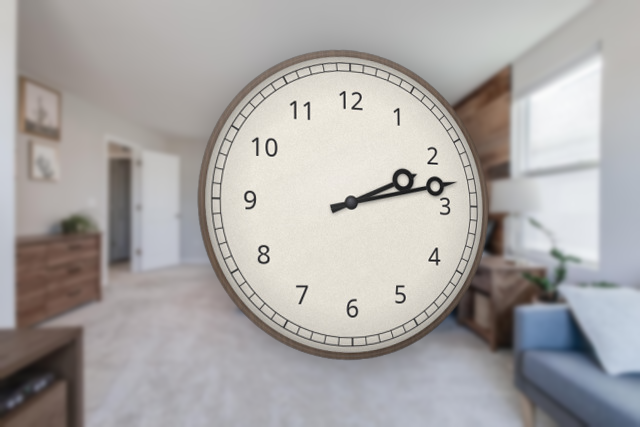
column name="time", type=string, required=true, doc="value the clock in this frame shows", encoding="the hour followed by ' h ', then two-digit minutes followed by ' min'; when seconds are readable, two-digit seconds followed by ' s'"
2 h 13 min
